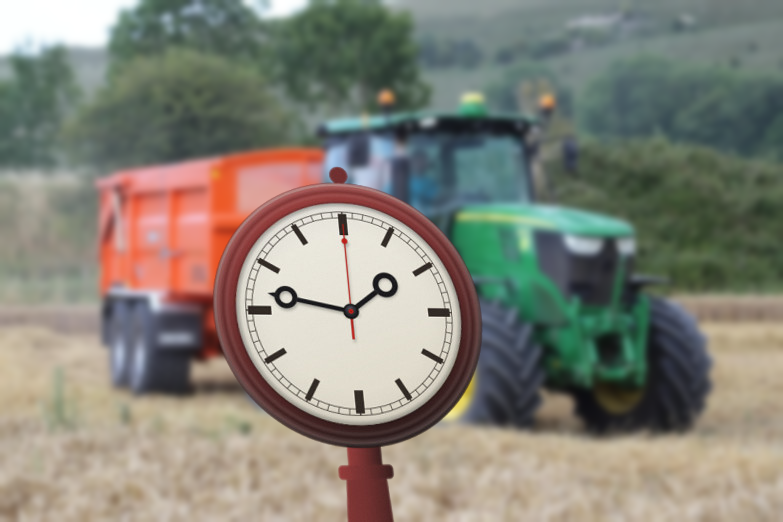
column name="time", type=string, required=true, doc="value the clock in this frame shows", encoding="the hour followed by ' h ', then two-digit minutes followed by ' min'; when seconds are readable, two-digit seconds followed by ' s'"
1 h 47 min 00 s
